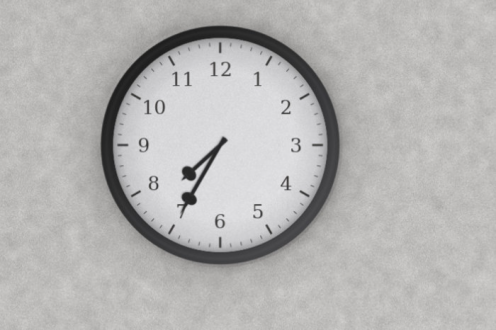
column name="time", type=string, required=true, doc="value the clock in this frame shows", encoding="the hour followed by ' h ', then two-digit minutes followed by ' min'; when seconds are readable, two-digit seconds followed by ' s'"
7 h 35 min
